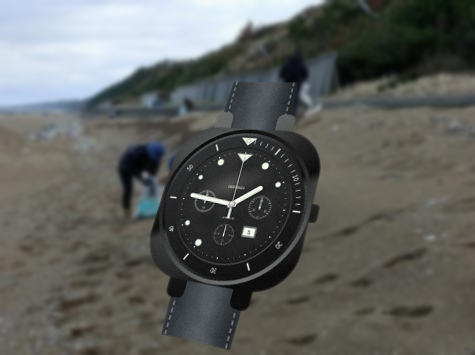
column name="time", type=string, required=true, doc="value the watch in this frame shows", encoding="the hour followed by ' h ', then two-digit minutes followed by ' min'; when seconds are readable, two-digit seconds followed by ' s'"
1 h 46 min
